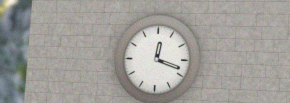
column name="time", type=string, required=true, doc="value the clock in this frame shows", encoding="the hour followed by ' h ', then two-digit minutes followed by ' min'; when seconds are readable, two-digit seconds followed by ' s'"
12 h 18 min
